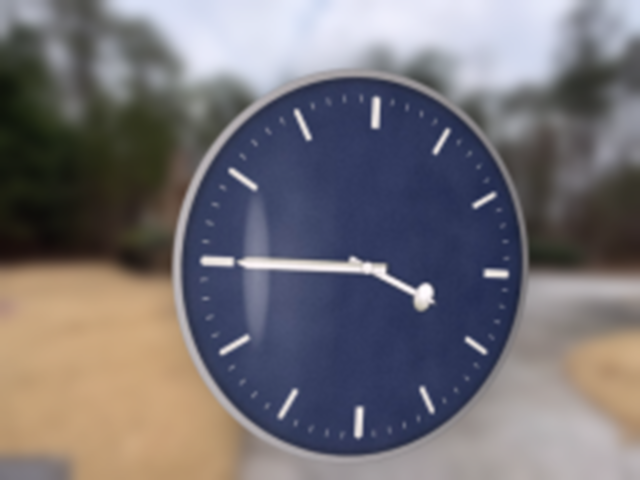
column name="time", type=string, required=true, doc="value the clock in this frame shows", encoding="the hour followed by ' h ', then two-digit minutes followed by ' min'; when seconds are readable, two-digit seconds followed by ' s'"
3 h 45 min
